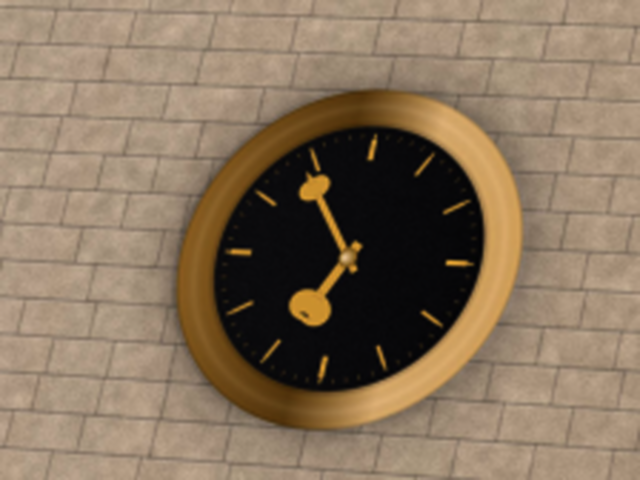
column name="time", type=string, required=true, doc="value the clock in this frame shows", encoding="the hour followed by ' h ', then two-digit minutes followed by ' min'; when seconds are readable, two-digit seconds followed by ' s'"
6 h 54 min
